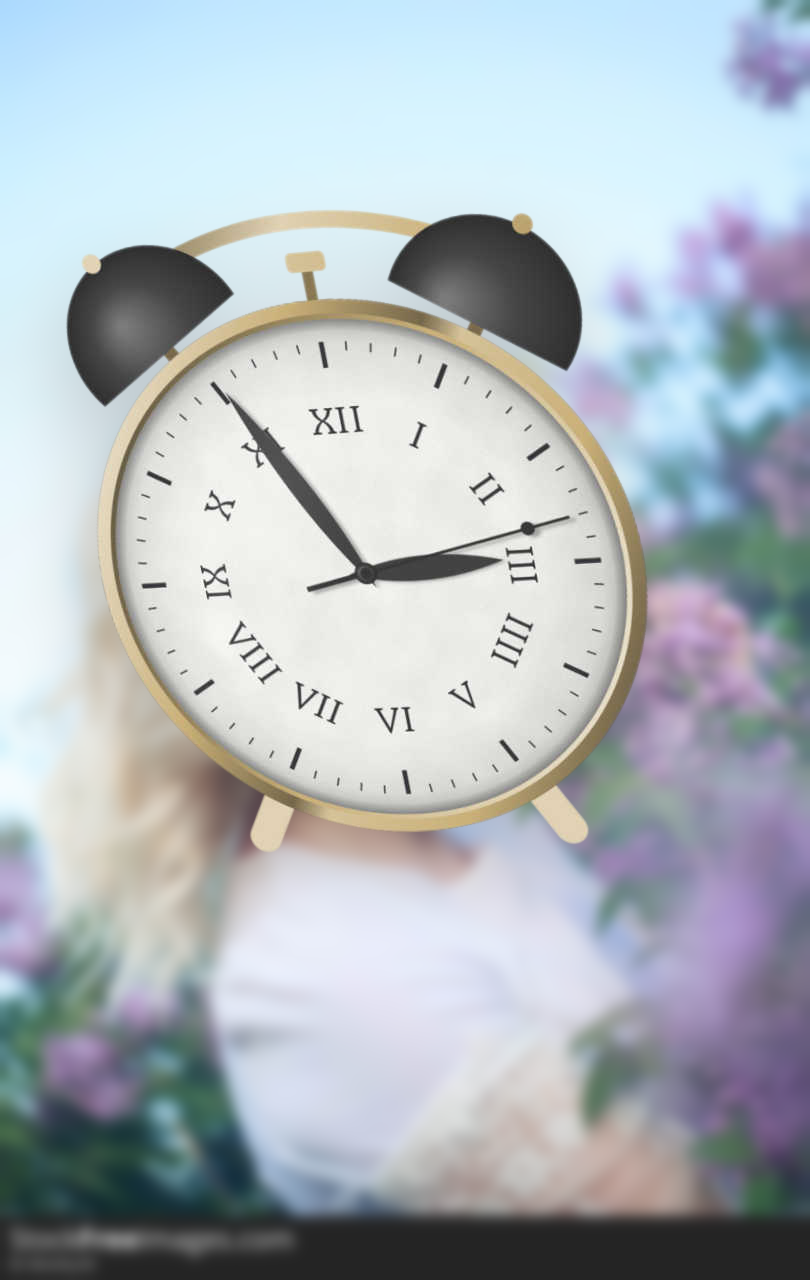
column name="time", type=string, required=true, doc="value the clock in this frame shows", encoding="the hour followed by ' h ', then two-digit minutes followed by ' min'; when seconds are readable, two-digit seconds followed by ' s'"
2 h 55 min 13 s
